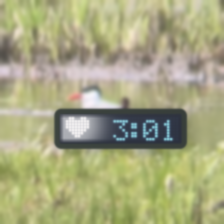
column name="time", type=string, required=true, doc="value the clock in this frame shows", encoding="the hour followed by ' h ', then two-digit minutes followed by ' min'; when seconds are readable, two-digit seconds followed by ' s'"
3 h 01 min
